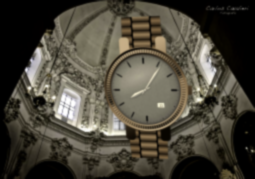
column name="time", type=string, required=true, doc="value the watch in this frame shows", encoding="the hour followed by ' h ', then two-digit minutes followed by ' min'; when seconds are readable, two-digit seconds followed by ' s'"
8 h 06 min
